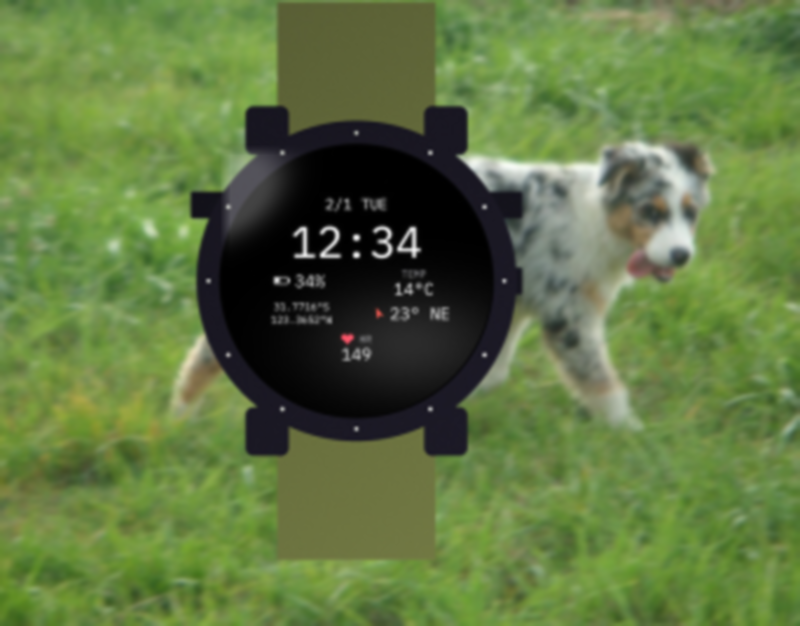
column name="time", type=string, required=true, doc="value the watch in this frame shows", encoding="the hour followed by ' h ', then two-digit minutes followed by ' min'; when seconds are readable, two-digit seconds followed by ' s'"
12 h 34 min
